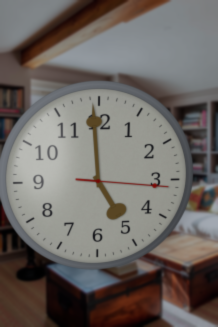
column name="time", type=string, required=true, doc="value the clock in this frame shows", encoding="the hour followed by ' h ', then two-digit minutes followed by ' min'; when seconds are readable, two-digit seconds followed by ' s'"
4 h 59 min 16 s
